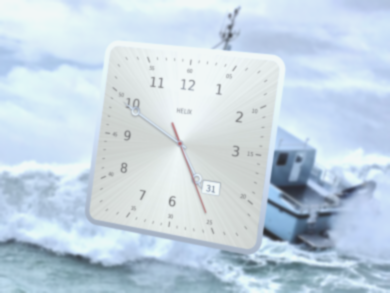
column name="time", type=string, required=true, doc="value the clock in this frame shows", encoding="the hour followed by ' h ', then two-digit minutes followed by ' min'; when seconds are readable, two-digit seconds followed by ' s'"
4 h 49 min 25 s
